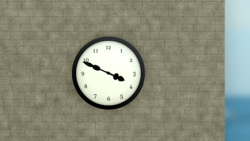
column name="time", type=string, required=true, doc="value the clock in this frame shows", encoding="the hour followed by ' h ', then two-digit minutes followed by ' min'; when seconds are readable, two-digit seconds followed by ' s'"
3 h 49 min
